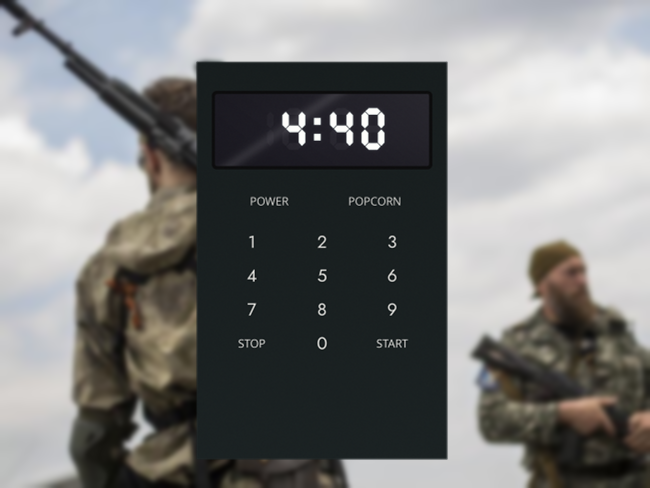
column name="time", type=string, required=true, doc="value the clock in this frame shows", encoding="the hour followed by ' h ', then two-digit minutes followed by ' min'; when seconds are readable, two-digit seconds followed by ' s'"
4 h 40 min
